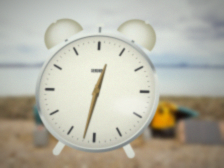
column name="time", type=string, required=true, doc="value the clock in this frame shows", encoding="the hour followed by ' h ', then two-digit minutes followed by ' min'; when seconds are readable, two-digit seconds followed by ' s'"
12 h 32 min
